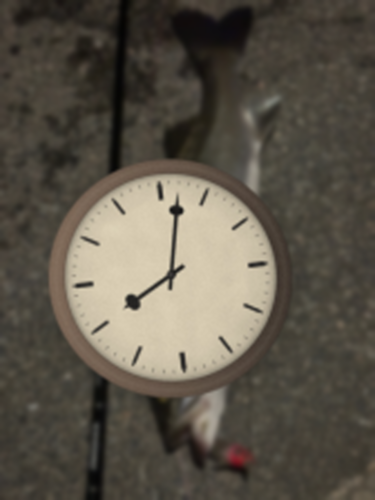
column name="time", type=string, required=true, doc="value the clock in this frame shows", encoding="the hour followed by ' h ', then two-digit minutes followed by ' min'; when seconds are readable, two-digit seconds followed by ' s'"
8 h 02 min
